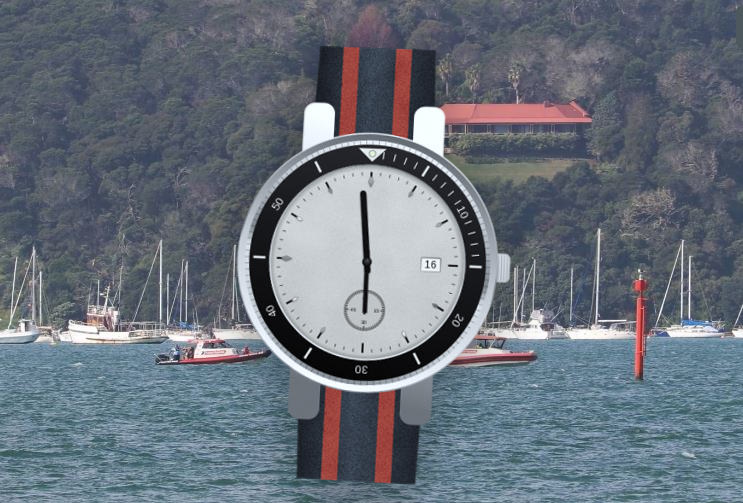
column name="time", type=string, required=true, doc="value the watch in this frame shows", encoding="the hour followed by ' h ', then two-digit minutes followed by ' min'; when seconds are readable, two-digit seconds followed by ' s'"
5 h 59 min
